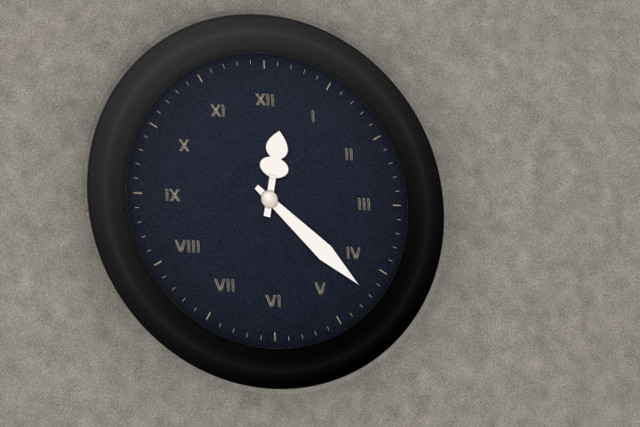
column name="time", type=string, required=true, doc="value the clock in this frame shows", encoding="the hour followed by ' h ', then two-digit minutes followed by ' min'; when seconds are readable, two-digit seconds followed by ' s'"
12 h 22 min
